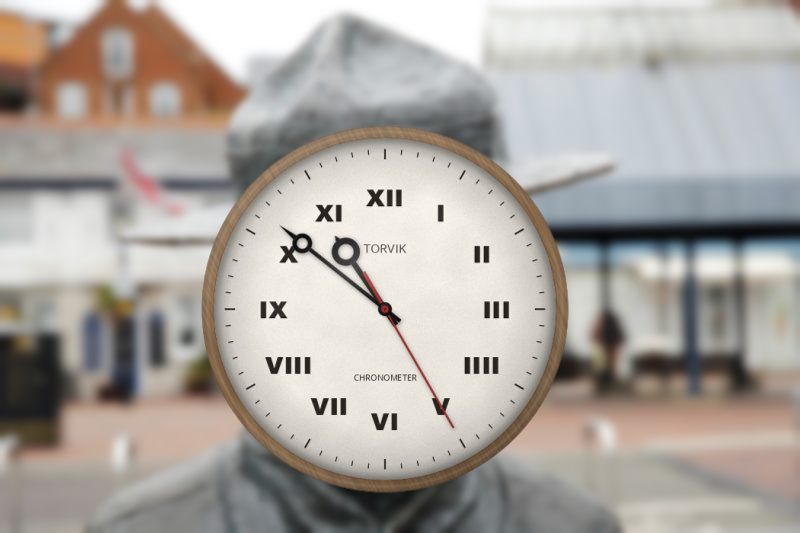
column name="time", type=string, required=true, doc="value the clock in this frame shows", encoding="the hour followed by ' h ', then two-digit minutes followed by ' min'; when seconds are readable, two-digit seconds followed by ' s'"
10 h 51 min 25 s
